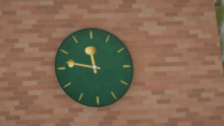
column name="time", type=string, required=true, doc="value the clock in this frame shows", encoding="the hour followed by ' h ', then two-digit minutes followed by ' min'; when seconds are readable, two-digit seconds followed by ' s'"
11 h 47 min
